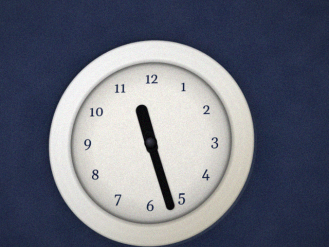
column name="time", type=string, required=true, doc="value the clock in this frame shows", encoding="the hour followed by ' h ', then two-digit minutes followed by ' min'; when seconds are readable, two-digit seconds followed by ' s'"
11 h 27 min
